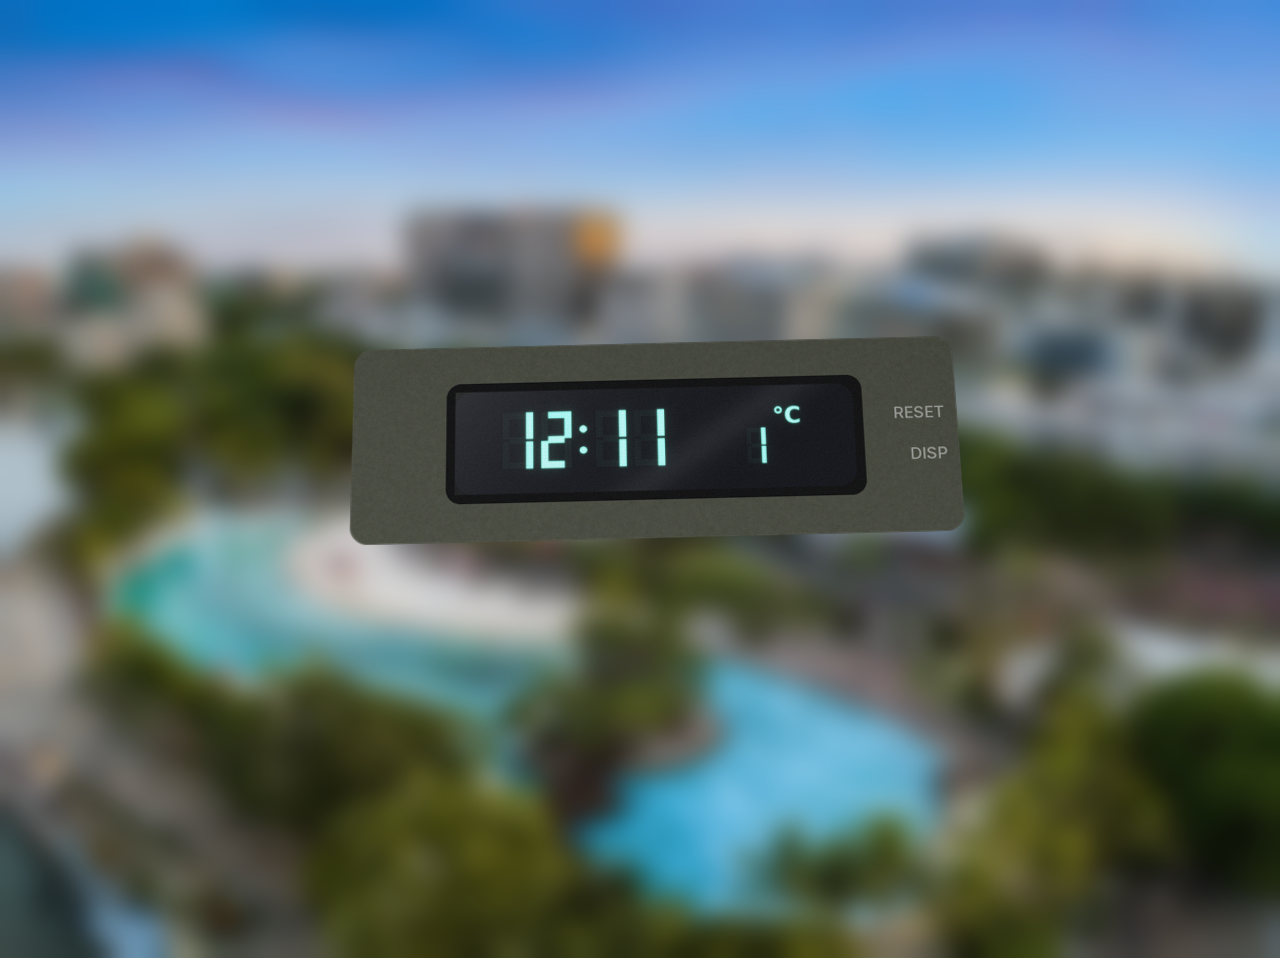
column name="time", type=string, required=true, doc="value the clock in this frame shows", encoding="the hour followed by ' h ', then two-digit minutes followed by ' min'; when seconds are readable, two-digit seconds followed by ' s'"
12 h 11 min
